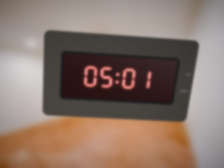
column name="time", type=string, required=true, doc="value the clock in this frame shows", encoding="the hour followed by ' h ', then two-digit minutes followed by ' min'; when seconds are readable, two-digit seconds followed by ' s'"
5 h 01 min
